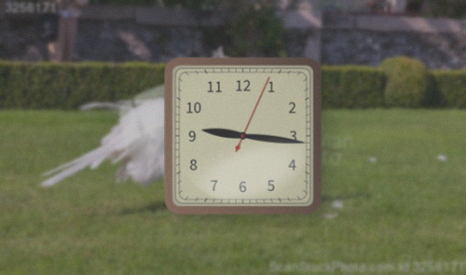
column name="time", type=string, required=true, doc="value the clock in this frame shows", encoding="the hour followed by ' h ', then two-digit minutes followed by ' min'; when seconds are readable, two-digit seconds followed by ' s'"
9 h 16 min 04 s
